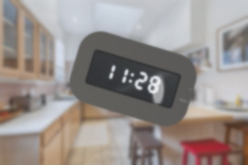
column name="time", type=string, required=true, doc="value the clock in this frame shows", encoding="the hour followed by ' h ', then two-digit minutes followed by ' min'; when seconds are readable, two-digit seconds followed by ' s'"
11 h 28 min
